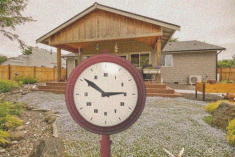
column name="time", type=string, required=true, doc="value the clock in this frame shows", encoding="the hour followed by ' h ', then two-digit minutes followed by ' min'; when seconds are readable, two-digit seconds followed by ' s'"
2 h 51 min
